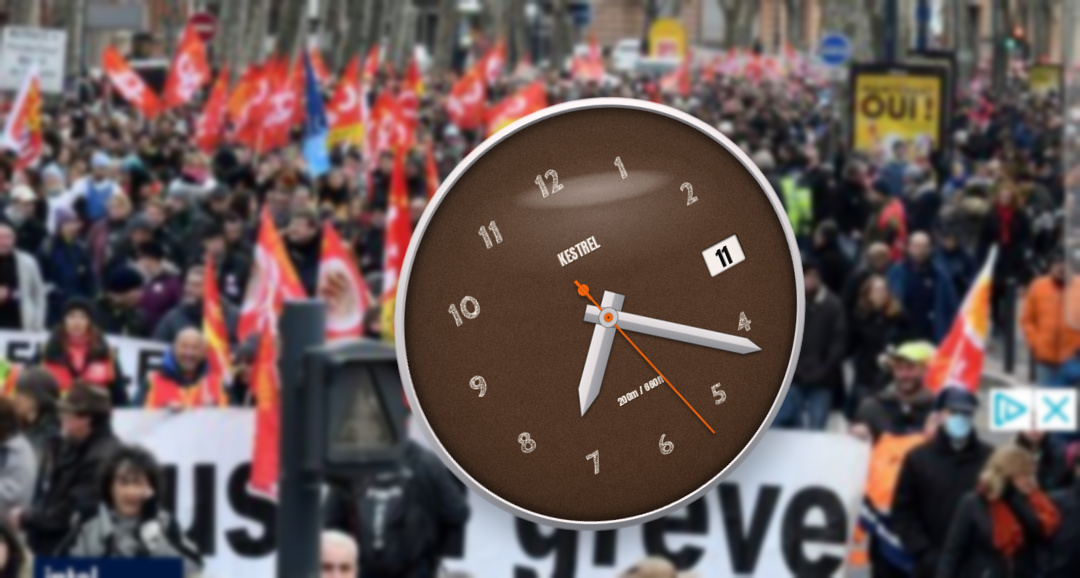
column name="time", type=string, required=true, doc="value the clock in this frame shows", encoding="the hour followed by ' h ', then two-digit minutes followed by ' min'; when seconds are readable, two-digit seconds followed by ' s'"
7 h 21 min 27 s
